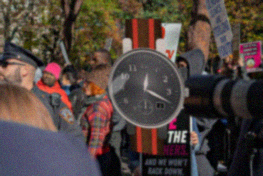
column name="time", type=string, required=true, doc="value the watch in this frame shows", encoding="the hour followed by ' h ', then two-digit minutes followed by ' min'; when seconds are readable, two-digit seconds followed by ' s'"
12 h 19 min
